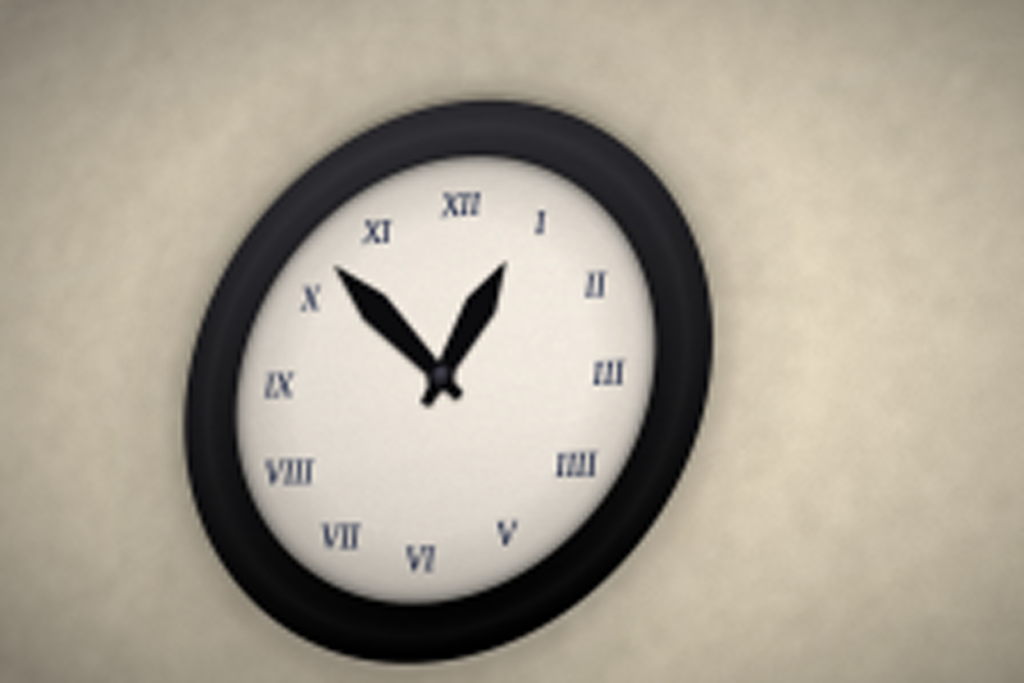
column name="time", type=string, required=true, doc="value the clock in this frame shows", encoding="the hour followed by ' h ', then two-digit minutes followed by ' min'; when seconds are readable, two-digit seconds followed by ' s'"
12 h 52 min
